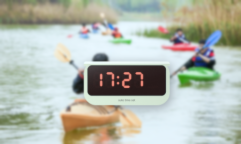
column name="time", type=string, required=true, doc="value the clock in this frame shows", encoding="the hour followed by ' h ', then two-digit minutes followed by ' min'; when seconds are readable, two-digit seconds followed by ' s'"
17 h 27 min
